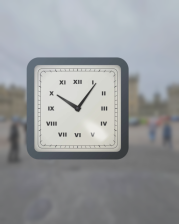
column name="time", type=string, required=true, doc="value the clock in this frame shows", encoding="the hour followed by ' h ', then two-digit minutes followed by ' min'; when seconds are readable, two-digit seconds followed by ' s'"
10 h 06 min
